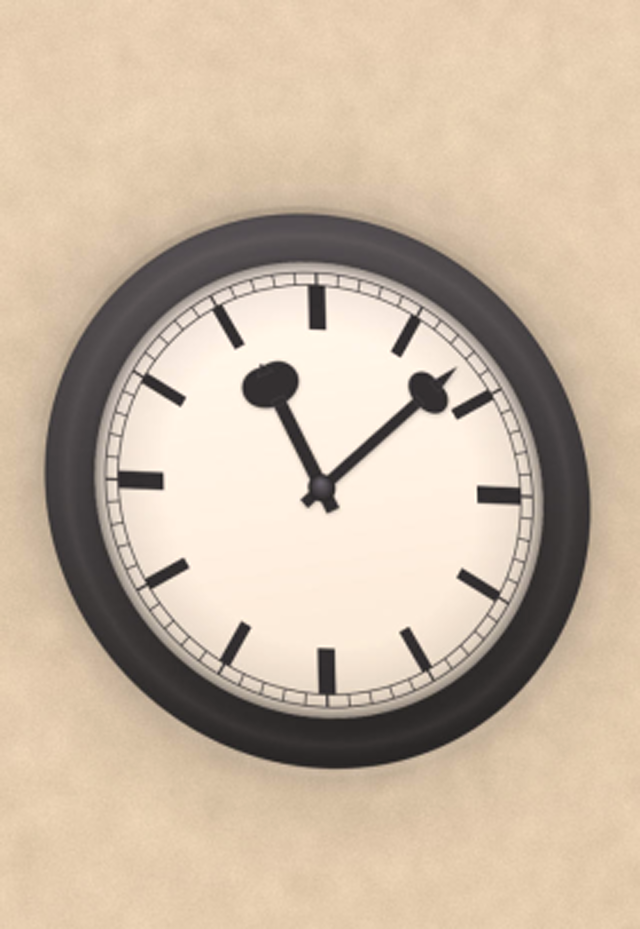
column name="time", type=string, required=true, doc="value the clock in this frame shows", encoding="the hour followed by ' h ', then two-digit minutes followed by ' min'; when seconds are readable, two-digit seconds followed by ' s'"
11 h 08 min
